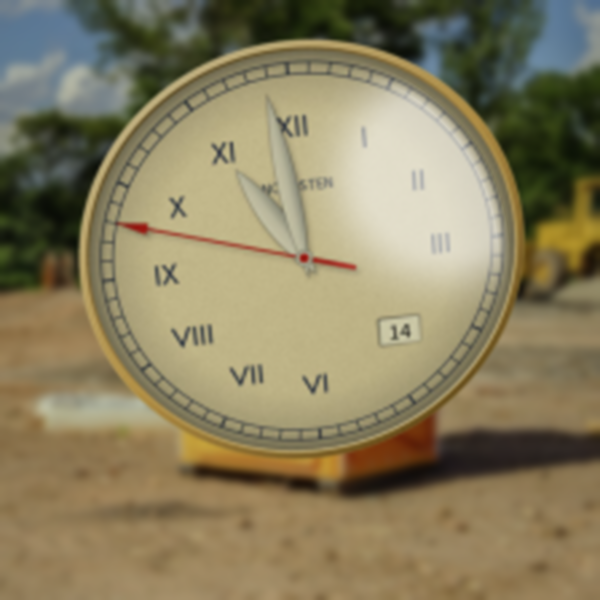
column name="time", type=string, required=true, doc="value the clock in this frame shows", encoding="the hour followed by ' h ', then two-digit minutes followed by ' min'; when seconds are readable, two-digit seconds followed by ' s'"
10 h 58 min 48 s
